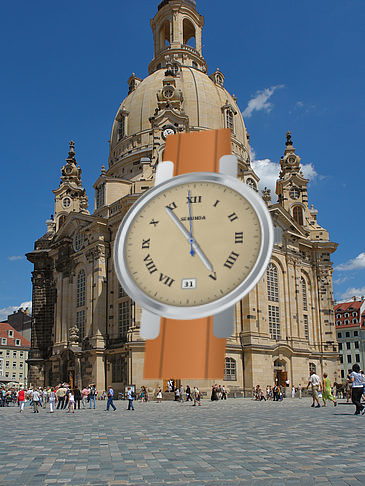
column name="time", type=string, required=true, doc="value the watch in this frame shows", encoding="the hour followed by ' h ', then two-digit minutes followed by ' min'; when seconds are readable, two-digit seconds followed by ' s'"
4 h 53 min 59 s
